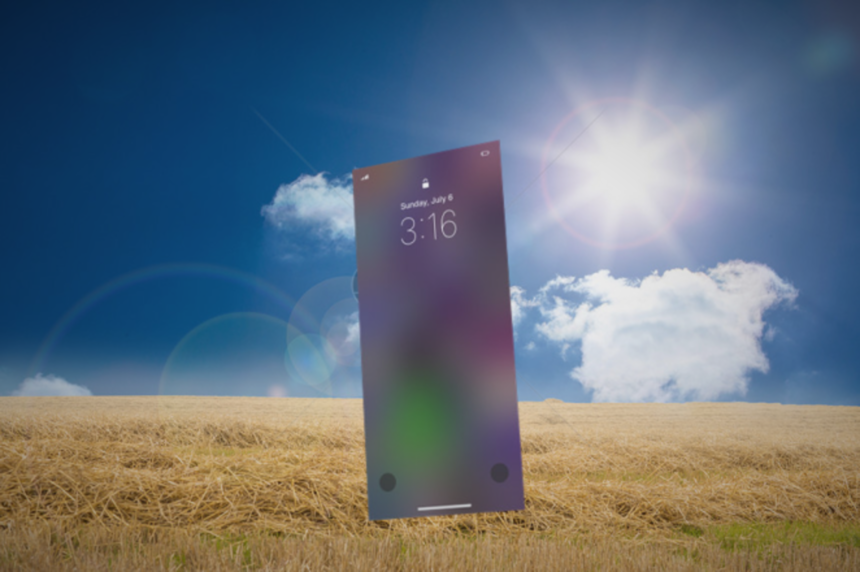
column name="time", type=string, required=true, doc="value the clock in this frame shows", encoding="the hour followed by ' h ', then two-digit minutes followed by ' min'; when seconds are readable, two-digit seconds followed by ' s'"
3 h 16 min
